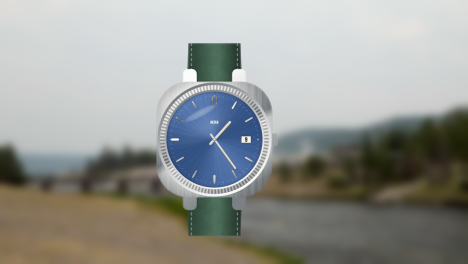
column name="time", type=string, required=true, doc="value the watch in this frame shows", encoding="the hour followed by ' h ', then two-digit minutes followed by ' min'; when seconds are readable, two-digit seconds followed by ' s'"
1 h 24 min
